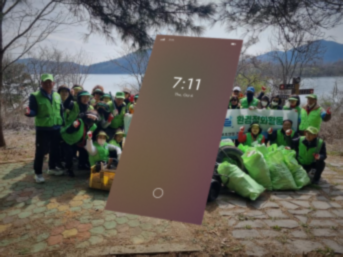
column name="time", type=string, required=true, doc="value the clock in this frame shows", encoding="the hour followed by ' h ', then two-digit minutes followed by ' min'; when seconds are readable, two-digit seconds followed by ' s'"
7 h 11 min
